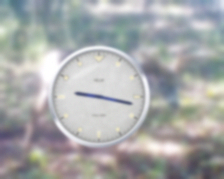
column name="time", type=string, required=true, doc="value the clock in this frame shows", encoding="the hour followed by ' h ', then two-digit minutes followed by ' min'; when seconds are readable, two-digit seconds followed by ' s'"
9 h 17 min
